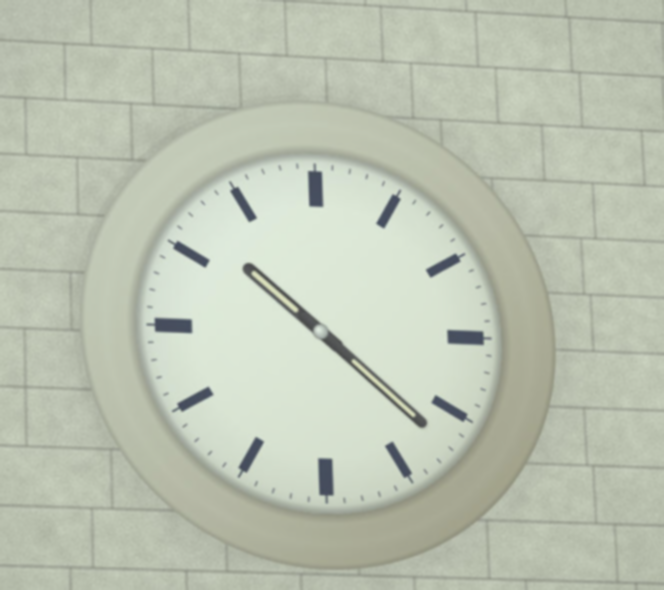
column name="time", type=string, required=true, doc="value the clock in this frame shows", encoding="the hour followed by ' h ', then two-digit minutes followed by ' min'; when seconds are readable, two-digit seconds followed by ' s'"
10 h 22 min
